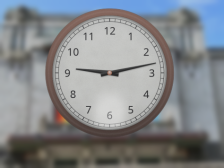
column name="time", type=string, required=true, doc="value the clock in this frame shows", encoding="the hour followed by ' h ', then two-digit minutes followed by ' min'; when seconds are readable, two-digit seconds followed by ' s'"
9 h 13 min
